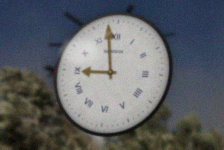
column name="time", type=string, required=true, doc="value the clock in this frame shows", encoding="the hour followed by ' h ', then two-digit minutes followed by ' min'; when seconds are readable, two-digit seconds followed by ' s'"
8 h 58 min
